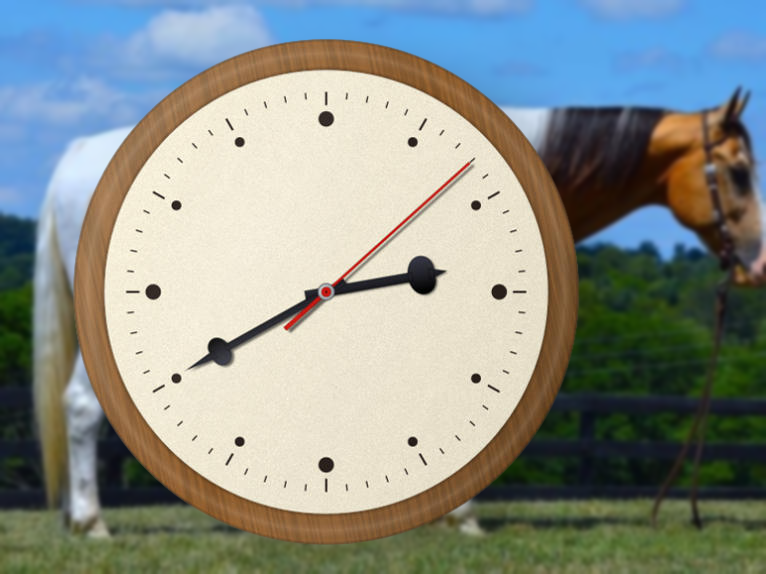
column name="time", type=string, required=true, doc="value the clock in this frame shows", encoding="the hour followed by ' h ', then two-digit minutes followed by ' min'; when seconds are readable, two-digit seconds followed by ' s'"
2 h 40 min 08 s
